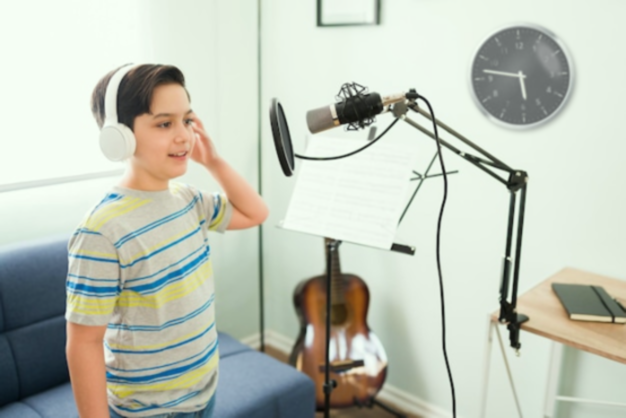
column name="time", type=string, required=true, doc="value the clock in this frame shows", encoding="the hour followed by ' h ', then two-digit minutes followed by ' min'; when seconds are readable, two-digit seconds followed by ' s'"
5 h 47 min
